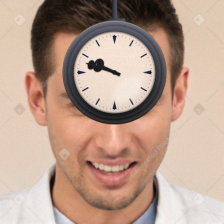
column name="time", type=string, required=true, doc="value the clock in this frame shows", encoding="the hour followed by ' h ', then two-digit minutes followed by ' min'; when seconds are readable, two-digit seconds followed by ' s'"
9 h 48 min
